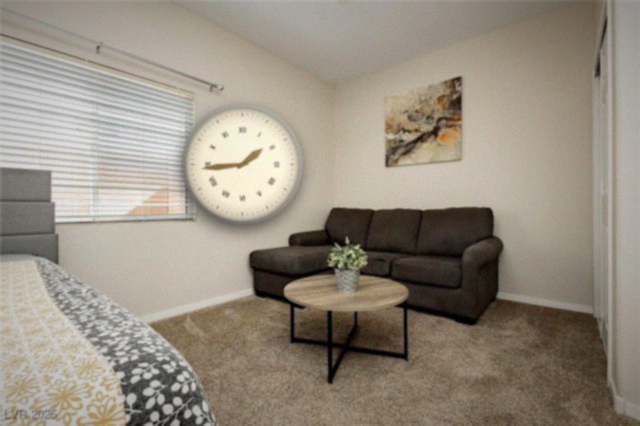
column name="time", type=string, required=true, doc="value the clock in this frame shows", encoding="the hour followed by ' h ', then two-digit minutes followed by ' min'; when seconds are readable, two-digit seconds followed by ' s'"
1 h 44 min
